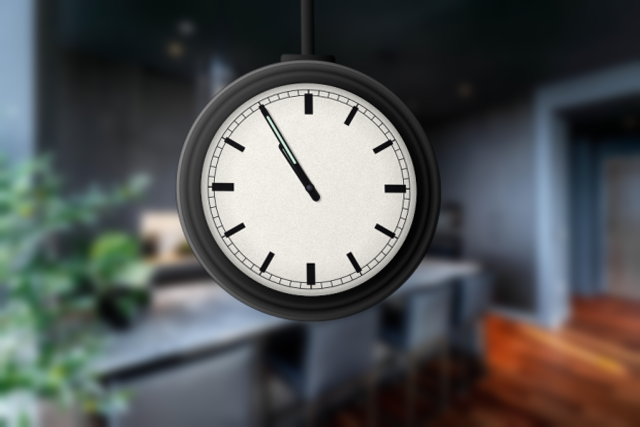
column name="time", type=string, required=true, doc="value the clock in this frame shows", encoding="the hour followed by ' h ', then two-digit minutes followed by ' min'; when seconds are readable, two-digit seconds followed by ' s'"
10 h 55 min
